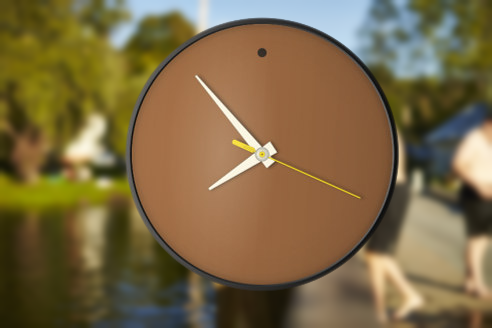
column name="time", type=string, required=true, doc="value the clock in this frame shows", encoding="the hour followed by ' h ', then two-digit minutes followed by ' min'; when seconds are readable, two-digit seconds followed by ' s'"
7 h 53 min 19 s
